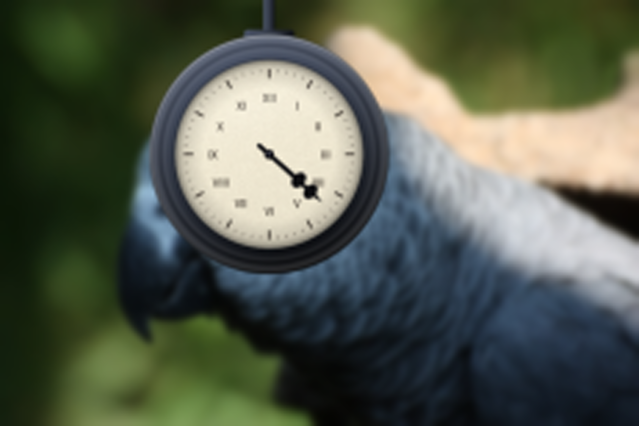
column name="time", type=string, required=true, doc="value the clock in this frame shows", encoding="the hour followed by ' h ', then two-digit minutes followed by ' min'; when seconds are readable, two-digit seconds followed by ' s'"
4 h 22 min
